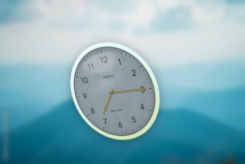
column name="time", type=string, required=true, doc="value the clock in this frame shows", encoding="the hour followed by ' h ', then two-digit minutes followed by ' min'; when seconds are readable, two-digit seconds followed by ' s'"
7 h 15 min
